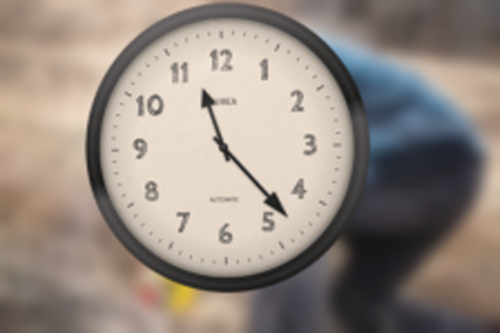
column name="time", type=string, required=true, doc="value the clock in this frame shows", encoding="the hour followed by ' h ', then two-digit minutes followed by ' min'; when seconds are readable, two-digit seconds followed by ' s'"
11 h 23 min
